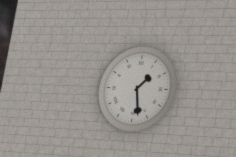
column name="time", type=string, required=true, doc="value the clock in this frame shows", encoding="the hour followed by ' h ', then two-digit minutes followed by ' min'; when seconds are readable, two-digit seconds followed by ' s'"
1 h 28 min
